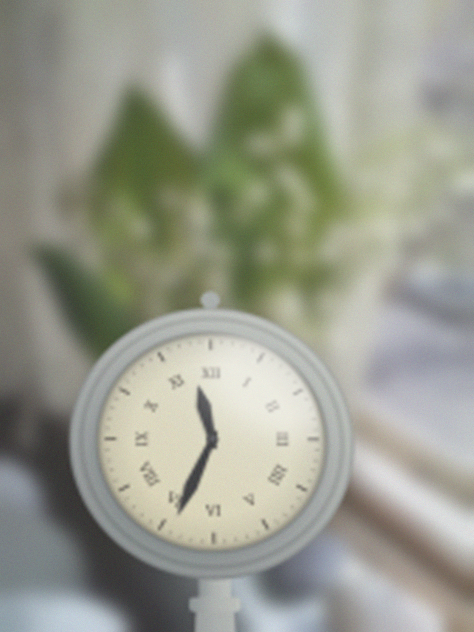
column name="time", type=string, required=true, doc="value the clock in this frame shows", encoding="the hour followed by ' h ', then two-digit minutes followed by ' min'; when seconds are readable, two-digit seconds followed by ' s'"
11 h 34 min
